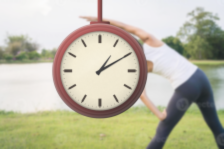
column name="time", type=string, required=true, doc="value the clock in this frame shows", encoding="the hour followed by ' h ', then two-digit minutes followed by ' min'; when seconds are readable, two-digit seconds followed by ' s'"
1 h 10 min
